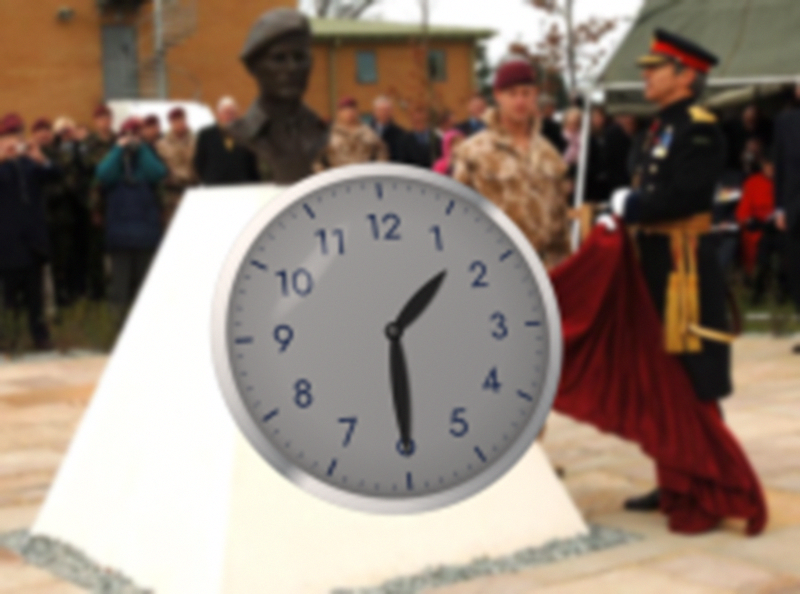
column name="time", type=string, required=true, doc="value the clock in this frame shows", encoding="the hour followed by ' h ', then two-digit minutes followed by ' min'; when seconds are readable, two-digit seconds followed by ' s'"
1 h 30 min
